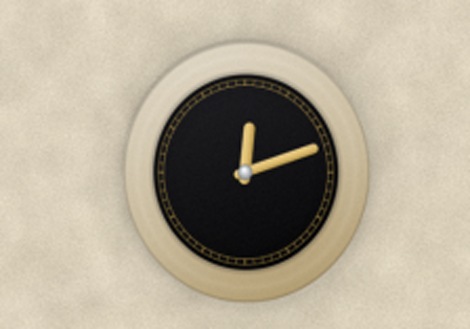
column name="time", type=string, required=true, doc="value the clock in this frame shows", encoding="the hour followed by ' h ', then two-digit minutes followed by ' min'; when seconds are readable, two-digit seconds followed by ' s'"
12 h 12 min
